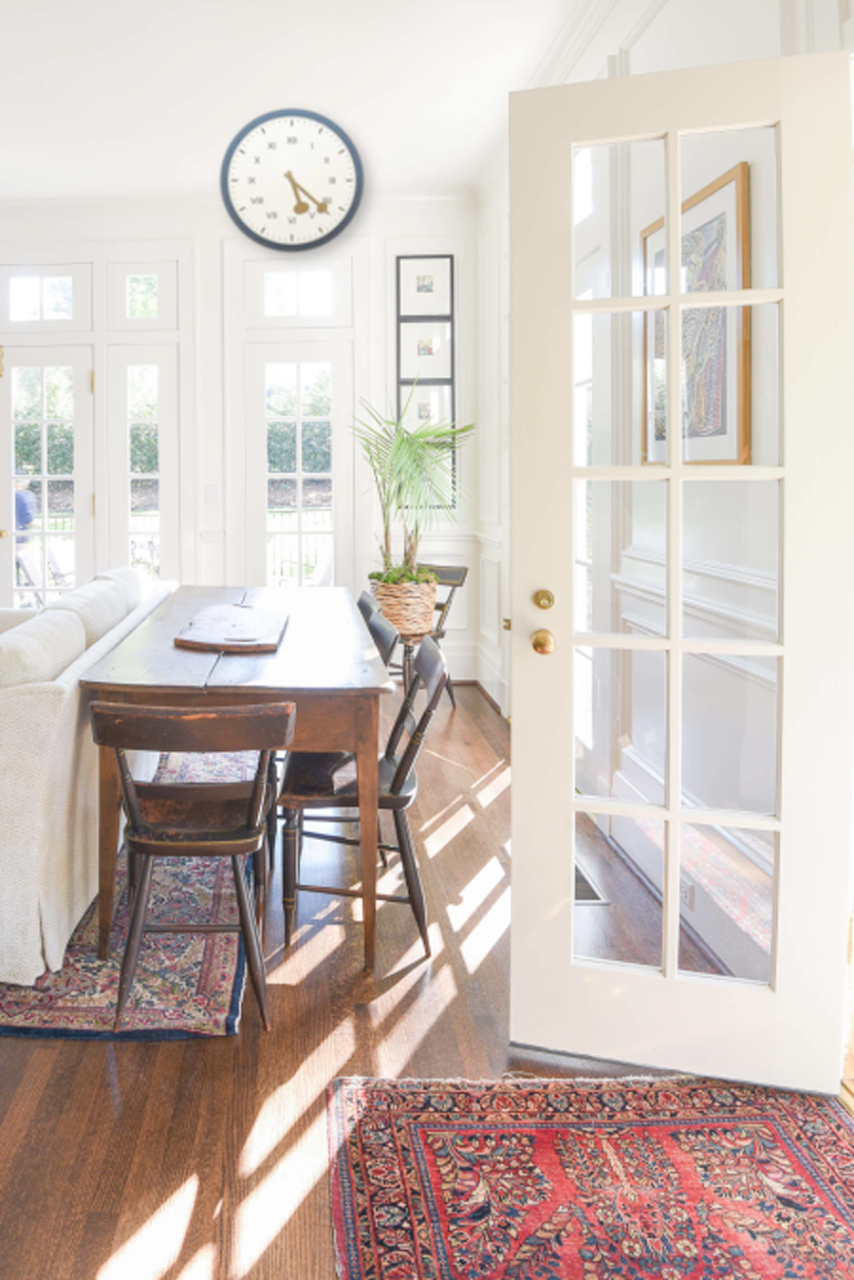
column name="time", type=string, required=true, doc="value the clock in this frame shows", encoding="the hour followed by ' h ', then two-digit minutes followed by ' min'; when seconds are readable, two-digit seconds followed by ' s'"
5 h 22 min
